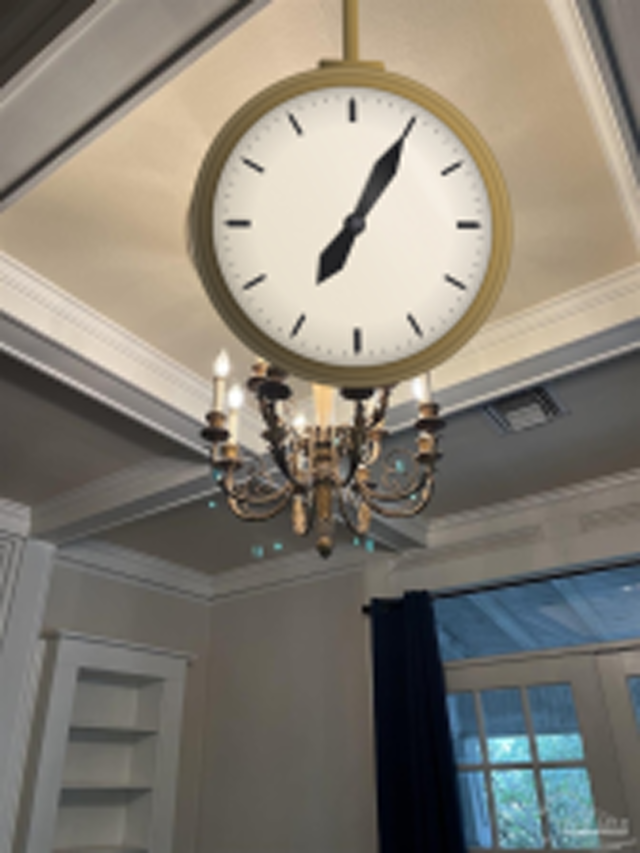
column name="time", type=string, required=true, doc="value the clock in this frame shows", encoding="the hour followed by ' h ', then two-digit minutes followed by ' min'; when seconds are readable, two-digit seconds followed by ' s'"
7 h 05 min
